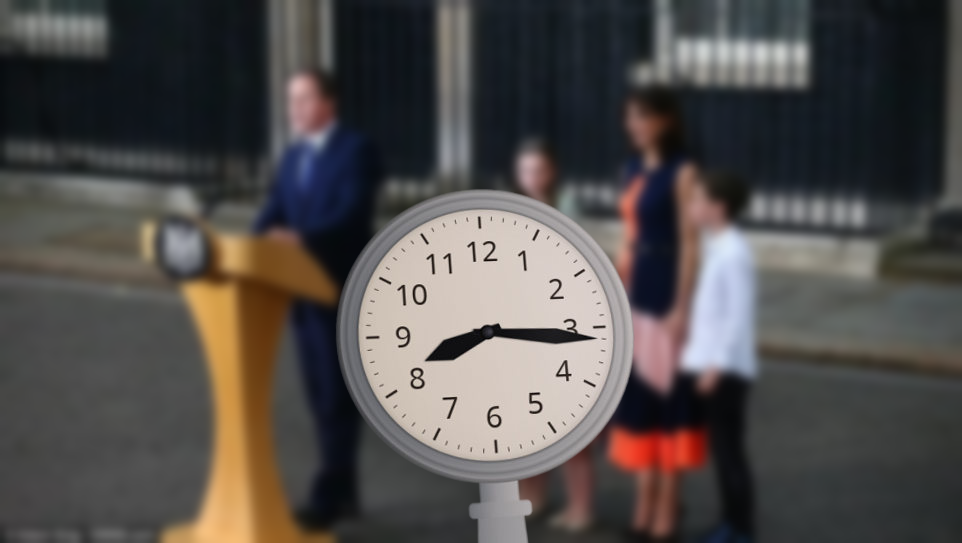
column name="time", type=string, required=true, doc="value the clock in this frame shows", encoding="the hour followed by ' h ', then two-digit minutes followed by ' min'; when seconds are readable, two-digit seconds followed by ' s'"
8 h 16 min
